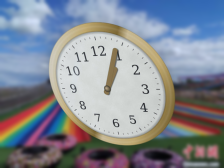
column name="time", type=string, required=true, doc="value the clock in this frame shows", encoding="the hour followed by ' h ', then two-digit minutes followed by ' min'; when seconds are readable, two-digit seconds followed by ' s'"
1 h 04 min
